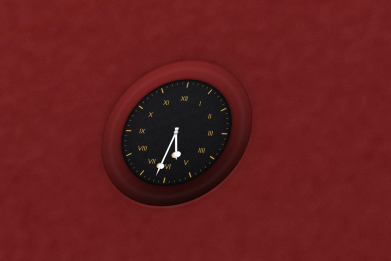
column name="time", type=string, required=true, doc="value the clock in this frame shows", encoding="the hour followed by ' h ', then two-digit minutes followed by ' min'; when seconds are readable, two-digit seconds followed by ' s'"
5 h 32 min
